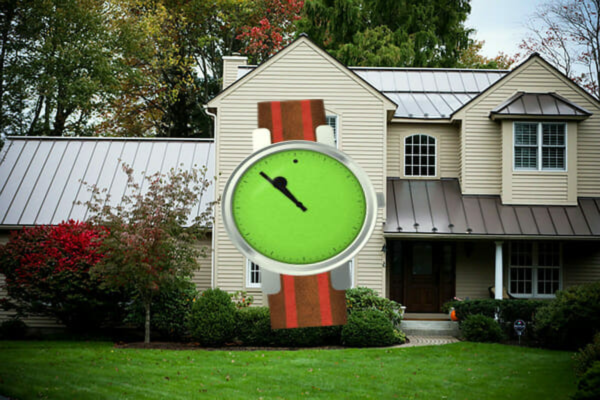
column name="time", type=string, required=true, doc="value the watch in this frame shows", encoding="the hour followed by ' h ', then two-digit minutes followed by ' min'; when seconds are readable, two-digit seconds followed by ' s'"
10 h 53 min
